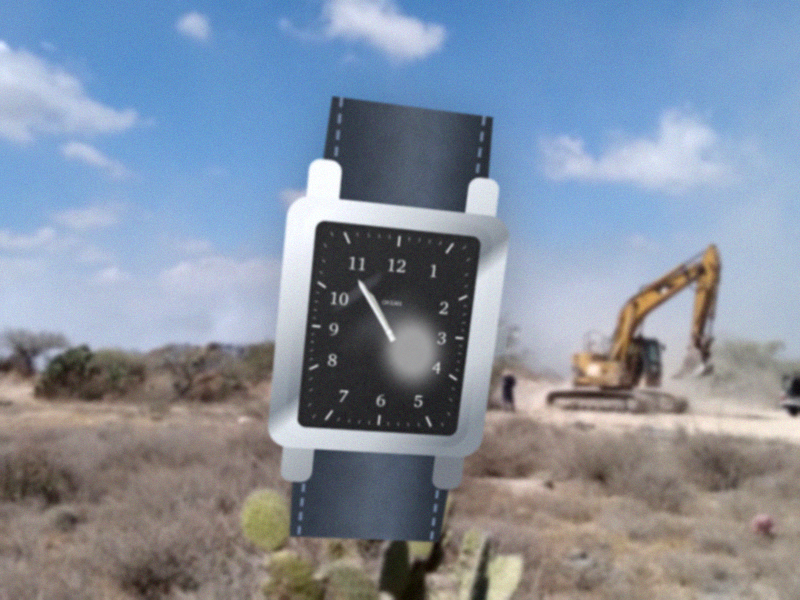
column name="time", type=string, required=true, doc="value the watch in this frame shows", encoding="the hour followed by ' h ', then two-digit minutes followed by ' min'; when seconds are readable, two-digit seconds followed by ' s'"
10 h 54 min
